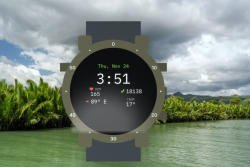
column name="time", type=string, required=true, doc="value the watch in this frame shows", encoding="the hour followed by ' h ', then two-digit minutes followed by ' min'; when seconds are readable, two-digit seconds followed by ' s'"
3 h 51 min
